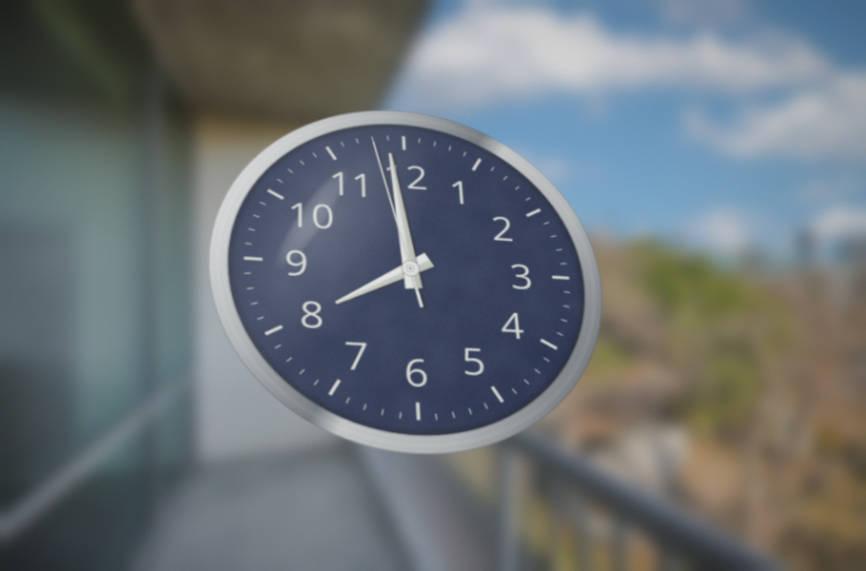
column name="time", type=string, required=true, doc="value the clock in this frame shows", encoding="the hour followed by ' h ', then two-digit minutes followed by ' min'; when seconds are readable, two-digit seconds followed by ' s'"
7 h 58 min 58 s
